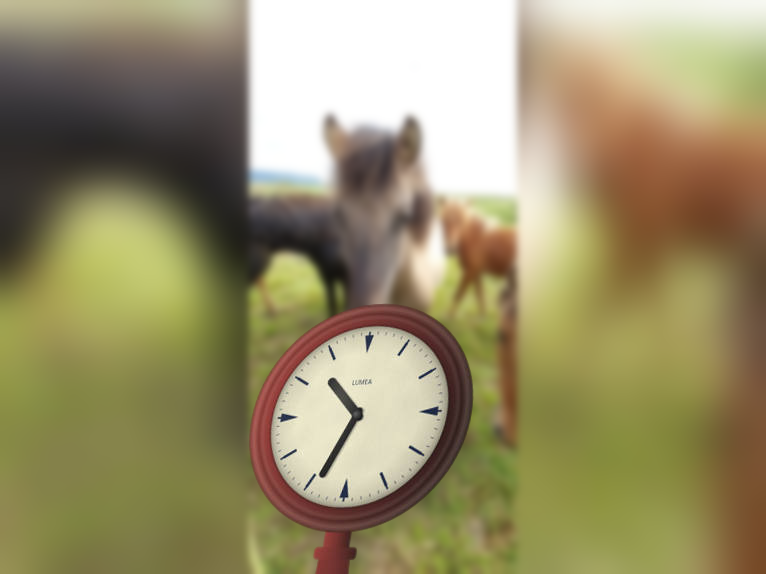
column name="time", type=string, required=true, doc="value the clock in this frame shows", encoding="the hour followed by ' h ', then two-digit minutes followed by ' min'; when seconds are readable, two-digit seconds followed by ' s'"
10 h 34 min
